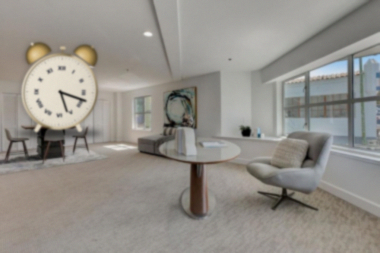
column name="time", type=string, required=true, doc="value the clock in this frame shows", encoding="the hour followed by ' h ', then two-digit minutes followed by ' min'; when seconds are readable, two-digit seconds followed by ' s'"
5 h 18 min
